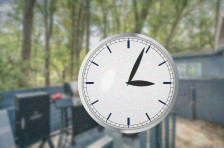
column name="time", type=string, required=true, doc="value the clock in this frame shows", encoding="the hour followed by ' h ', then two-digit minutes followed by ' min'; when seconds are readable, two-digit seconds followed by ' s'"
3 h 04 min
